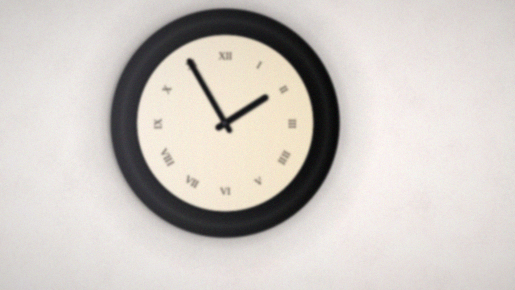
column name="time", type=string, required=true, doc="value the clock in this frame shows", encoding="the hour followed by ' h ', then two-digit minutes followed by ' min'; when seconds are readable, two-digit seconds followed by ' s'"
1 h 55 min
